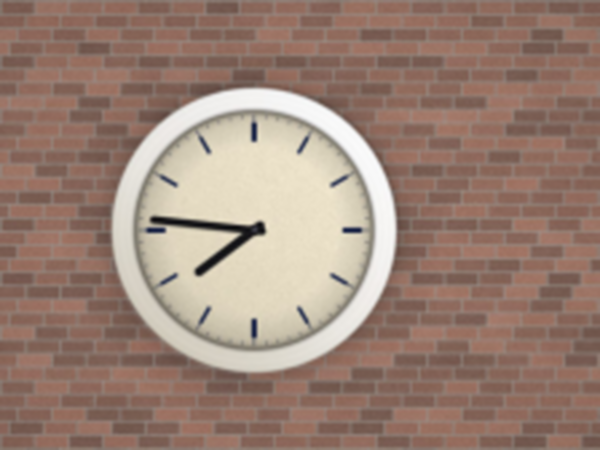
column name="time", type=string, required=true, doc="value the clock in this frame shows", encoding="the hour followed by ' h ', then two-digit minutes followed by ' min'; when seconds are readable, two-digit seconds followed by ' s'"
7 h 46 min
